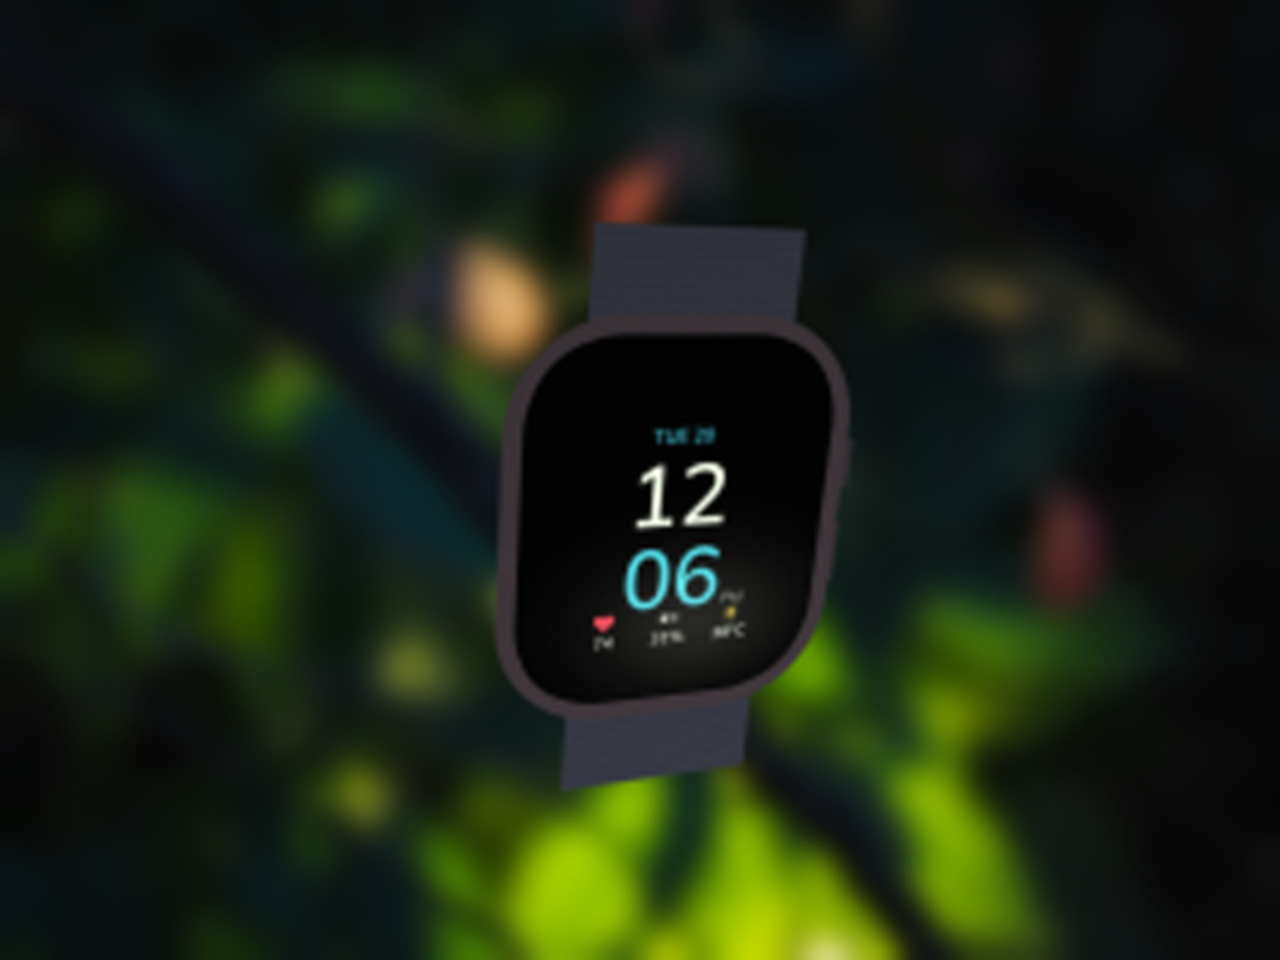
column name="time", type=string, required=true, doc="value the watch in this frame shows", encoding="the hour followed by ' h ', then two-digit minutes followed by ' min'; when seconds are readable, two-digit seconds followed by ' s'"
12 h 06 min
